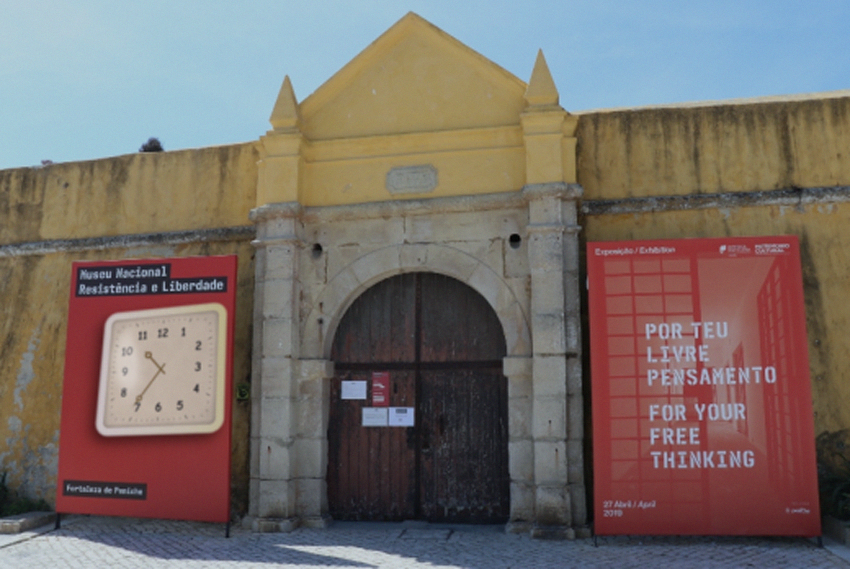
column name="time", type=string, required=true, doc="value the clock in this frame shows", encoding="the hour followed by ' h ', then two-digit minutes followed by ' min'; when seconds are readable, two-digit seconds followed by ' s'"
10 h 36 min
